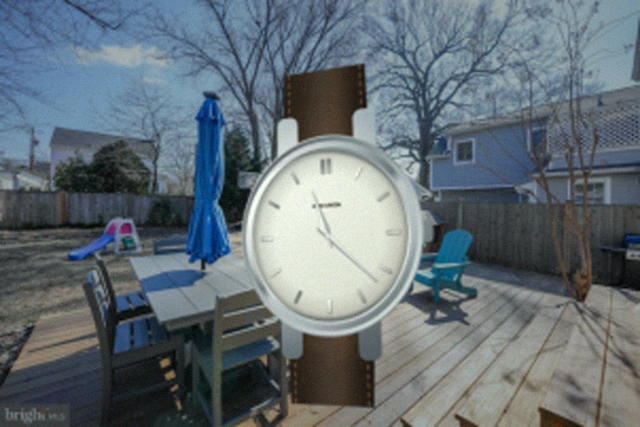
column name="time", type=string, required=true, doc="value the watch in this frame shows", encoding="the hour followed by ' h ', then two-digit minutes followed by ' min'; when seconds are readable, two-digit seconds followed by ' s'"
11 h 22 min
